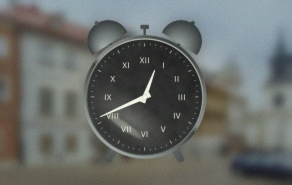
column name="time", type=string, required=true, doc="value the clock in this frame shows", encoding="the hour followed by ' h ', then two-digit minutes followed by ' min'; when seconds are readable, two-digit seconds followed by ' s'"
12 h 41 min
